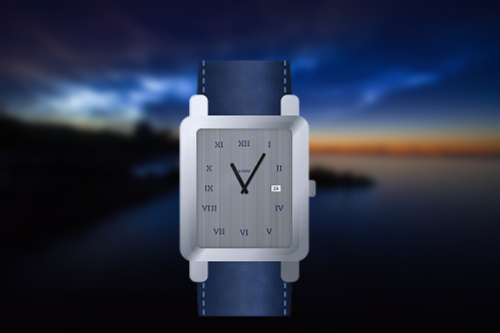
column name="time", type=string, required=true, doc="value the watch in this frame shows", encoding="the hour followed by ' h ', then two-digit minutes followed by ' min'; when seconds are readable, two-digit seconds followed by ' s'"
11 h 05 min
